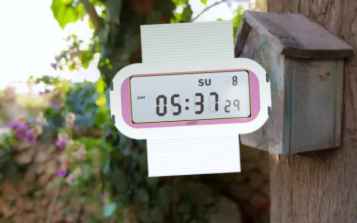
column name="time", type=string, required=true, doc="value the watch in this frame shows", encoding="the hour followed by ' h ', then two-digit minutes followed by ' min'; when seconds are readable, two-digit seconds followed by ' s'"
5 h 37 min 29 s
